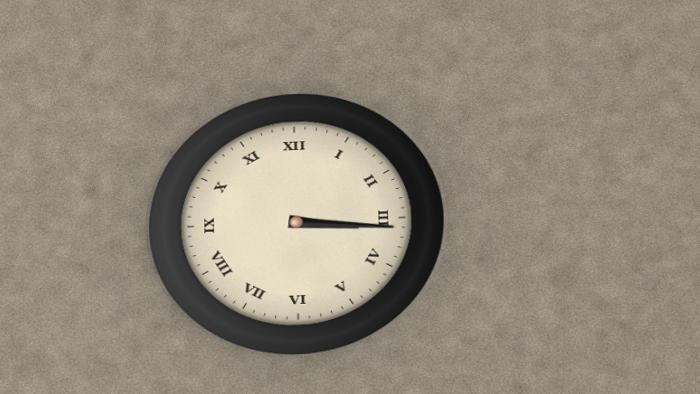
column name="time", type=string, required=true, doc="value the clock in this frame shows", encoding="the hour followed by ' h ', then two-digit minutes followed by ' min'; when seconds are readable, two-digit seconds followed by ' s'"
3 h 16 min
